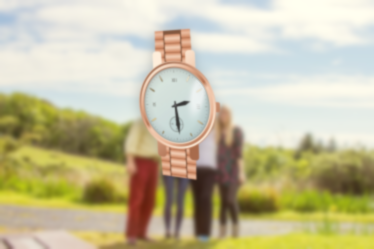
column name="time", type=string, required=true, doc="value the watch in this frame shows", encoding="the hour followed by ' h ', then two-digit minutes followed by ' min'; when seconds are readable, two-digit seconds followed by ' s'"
2 h 29 min
